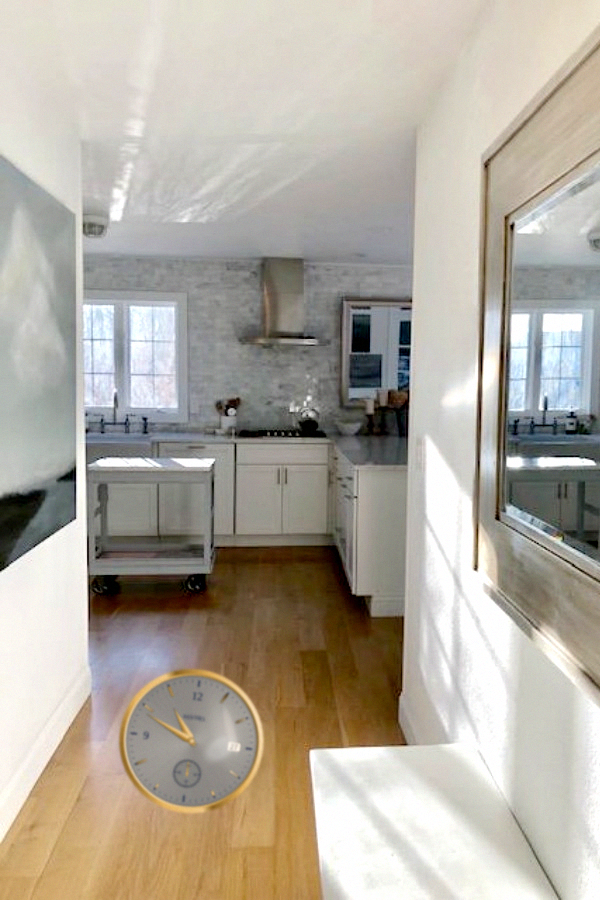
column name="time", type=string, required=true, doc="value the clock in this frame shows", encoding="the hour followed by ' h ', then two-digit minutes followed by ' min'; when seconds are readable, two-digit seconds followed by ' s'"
10 h 49 min
